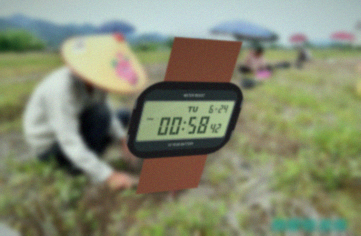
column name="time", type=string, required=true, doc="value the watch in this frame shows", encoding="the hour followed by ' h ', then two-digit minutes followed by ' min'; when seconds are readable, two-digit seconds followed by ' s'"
0 h 58 min
